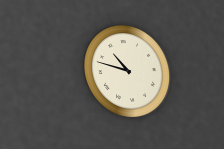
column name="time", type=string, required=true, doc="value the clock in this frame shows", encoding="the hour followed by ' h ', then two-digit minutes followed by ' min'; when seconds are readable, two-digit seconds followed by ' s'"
10 h 48 min
